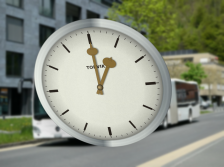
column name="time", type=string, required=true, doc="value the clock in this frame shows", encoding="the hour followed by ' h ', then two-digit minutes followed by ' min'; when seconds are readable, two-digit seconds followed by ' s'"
1 h 00 min
